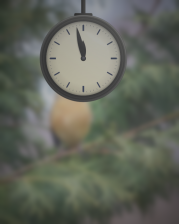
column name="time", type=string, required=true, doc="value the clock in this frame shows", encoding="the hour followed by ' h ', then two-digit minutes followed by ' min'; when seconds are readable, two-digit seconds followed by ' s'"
11 h 58 min
